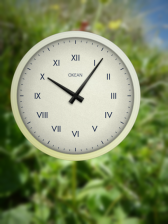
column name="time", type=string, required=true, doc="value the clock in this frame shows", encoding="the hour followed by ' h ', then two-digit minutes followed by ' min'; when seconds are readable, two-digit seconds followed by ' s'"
10 h 06 min
